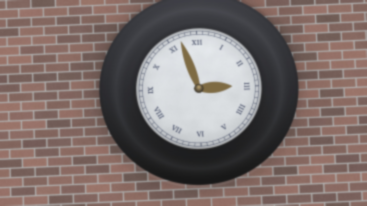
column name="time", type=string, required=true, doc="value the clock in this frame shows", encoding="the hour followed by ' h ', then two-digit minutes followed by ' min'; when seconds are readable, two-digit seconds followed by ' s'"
2 h 57 min
